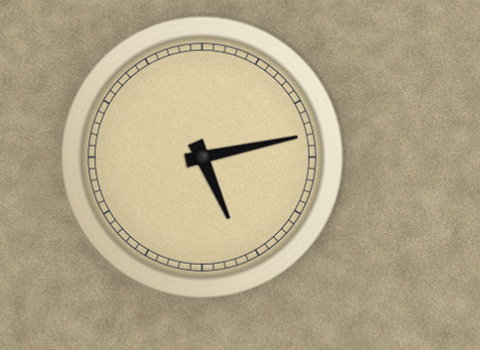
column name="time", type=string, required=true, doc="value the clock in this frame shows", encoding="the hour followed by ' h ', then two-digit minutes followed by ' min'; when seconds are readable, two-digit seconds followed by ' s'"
5 h 13 min
